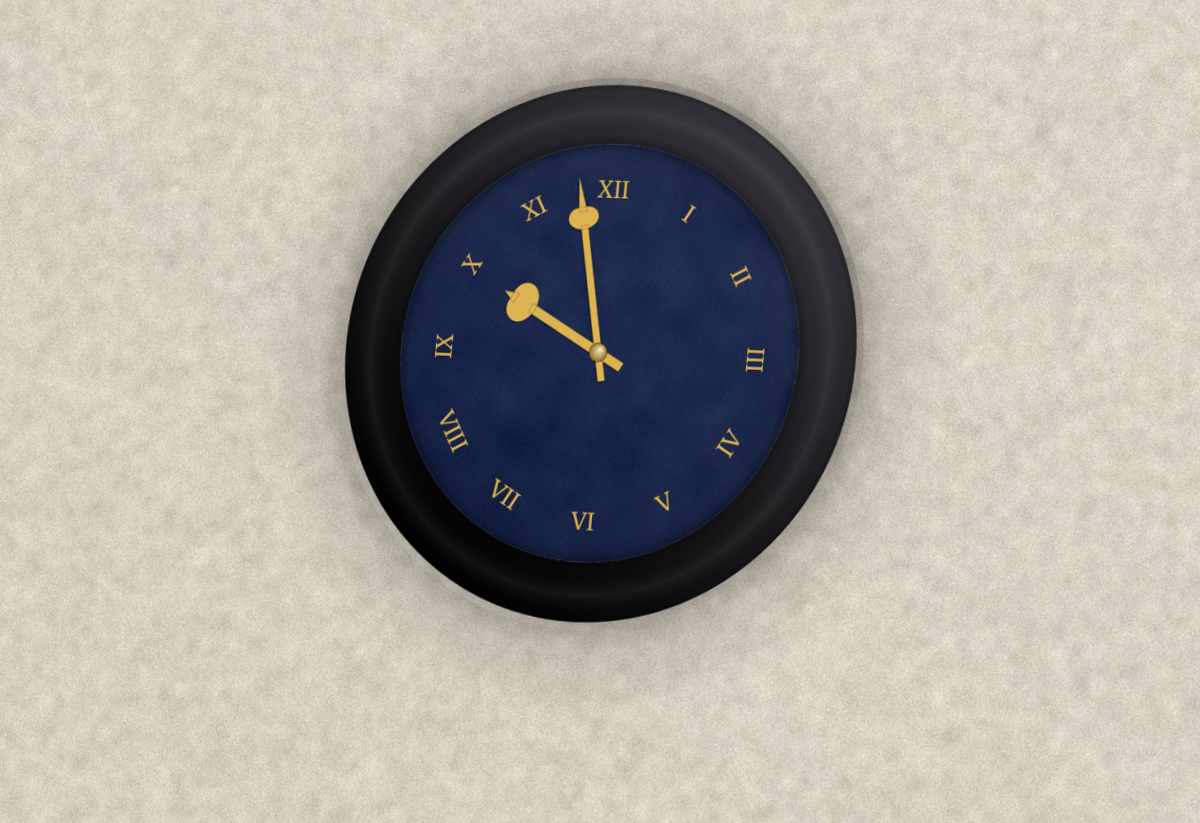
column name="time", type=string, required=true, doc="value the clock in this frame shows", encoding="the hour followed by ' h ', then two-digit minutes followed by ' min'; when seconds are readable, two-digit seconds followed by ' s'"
9 h 58 min
